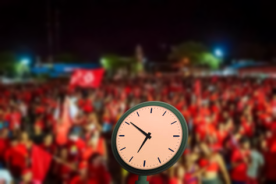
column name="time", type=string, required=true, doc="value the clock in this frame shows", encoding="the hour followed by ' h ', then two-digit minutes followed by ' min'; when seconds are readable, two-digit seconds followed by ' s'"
6 h 51 min
